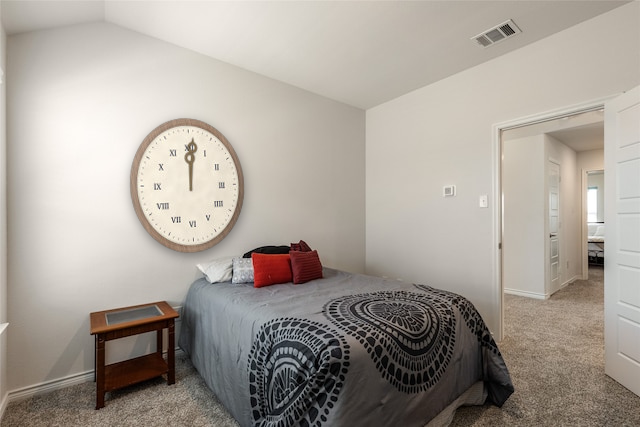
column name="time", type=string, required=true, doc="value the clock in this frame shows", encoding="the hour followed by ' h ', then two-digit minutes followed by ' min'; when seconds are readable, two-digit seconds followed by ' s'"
12 h 01 min
